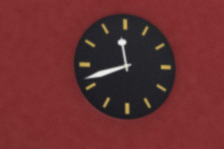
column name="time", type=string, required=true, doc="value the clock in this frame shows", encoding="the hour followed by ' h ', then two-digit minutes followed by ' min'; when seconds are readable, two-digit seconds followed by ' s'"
11 h 42 min
